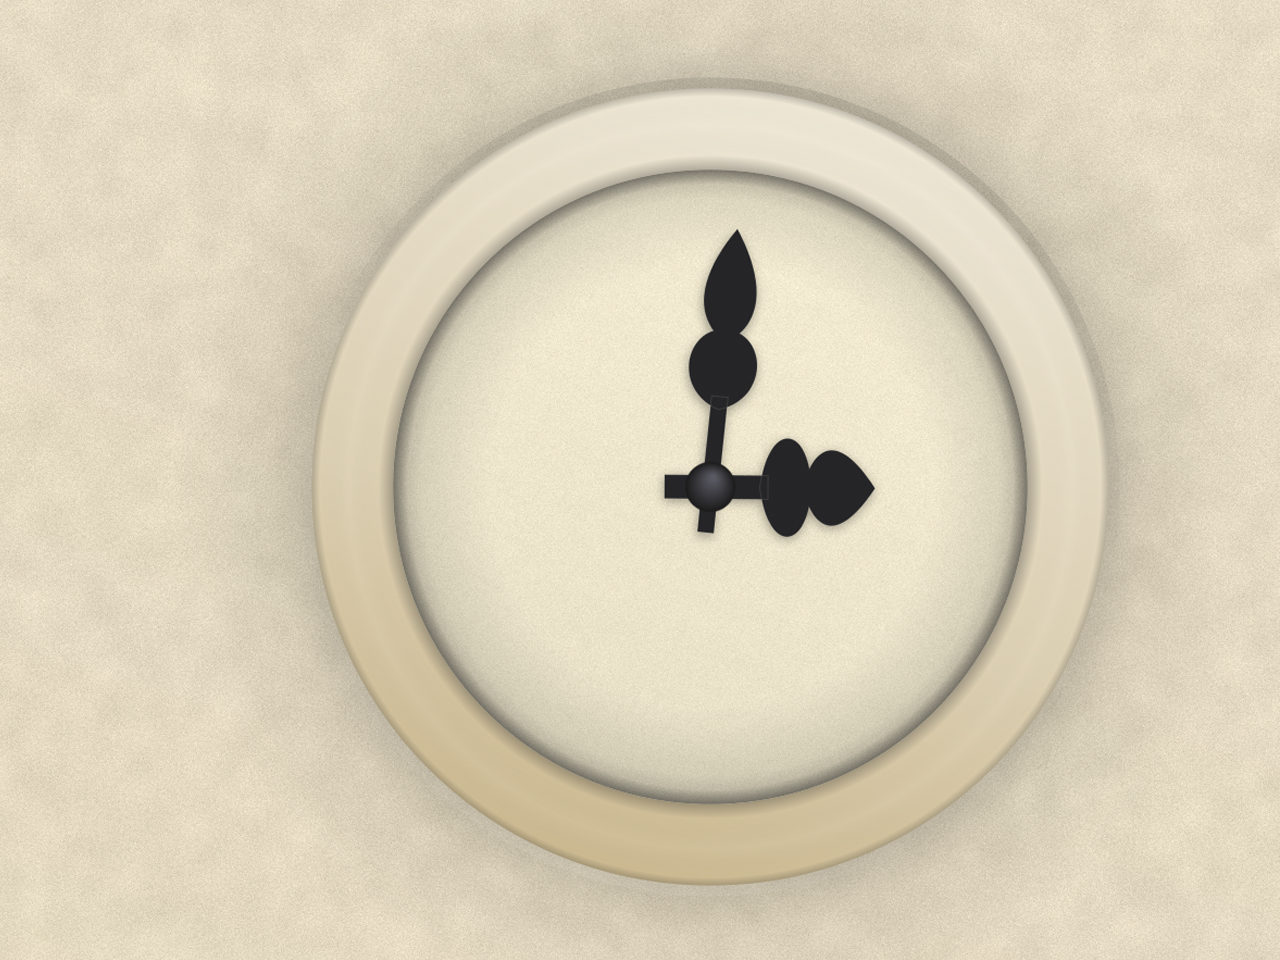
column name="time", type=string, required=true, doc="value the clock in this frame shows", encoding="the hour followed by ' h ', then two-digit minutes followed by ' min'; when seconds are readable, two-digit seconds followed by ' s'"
3 h 01 min
